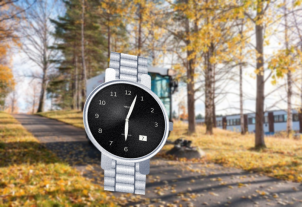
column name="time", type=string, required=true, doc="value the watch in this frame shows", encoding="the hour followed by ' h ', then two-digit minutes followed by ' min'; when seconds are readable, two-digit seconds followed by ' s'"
6 h 03 min
